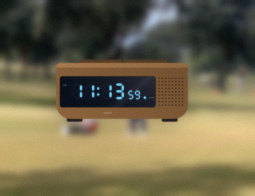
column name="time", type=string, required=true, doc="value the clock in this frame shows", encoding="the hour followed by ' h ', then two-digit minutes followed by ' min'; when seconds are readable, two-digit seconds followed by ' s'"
11 h 13 min 59 s
